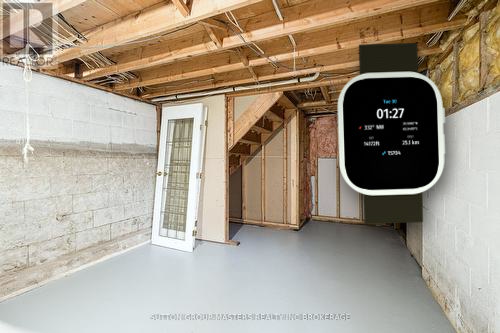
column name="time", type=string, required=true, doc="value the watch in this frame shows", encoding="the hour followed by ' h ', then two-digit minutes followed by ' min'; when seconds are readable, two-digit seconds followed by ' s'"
1 h 27 min
